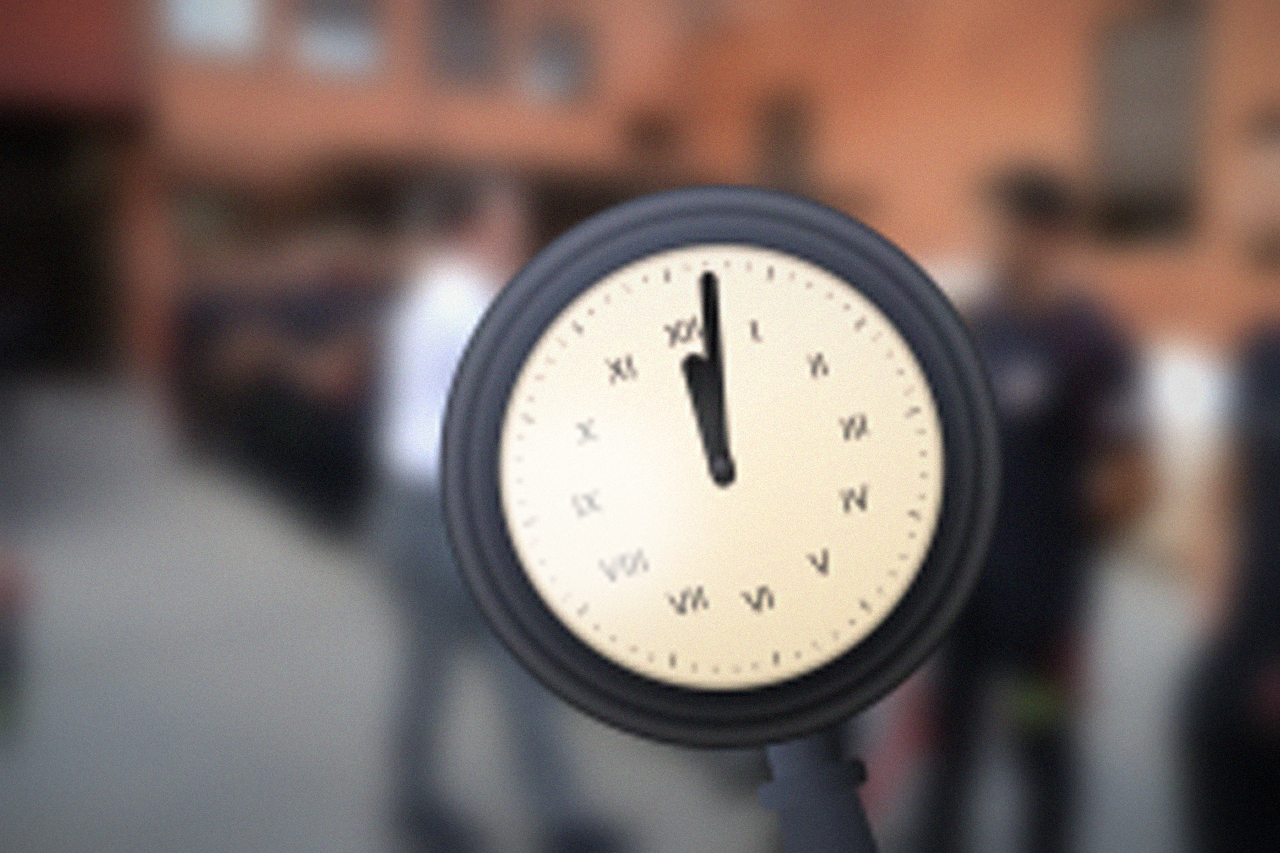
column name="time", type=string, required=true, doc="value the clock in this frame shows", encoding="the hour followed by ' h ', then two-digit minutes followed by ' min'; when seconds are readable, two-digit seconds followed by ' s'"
12 h 02 min
